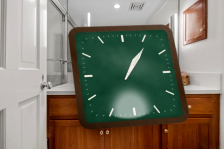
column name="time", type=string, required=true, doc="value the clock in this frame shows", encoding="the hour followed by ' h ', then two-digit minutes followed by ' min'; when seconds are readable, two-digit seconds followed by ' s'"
1 h 06 min
